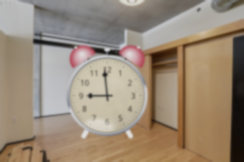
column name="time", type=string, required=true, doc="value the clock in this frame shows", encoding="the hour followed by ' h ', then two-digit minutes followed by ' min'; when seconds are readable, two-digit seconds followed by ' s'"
8 h 59 min
